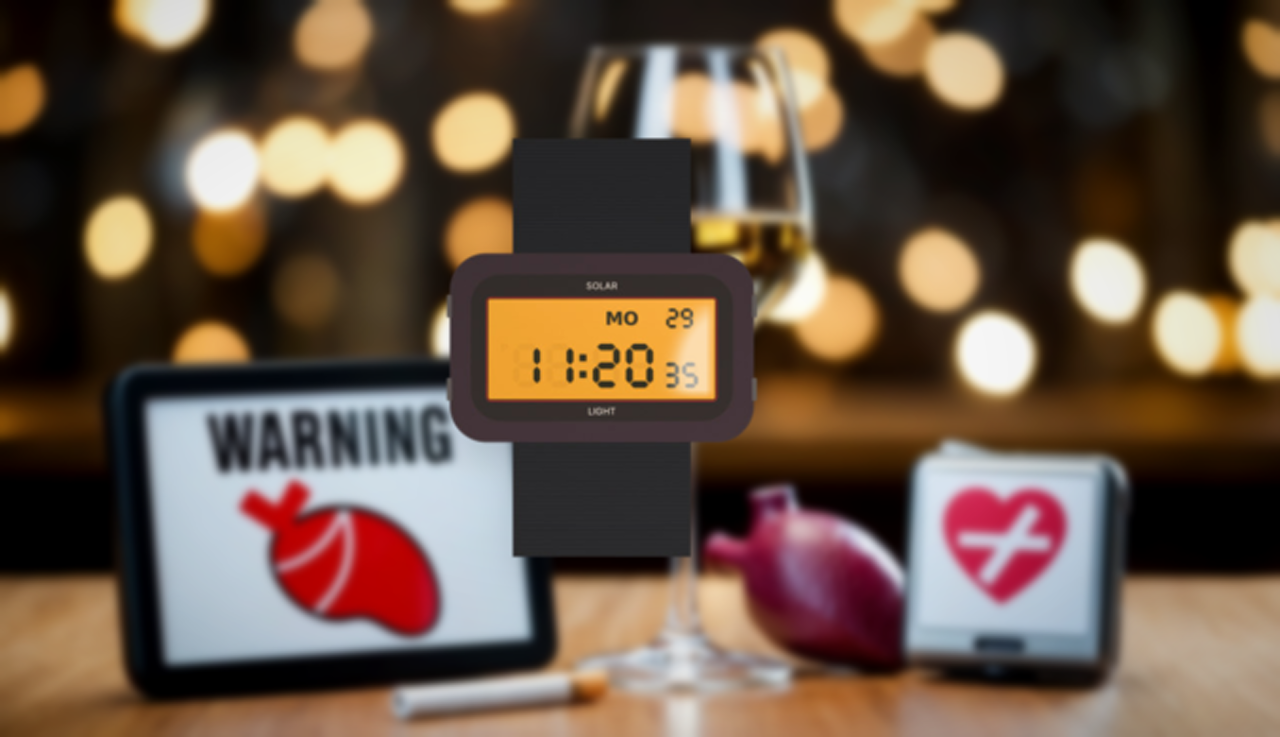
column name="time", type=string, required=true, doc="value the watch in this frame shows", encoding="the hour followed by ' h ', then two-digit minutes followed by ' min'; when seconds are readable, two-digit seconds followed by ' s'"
11 h 20 min 35 s
